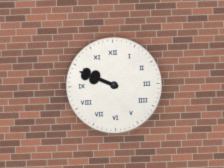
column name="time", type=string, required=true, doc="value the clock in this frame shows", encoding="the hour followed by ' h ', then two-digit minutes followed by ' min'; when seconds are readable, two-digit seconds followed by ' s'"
9 h 49 min
